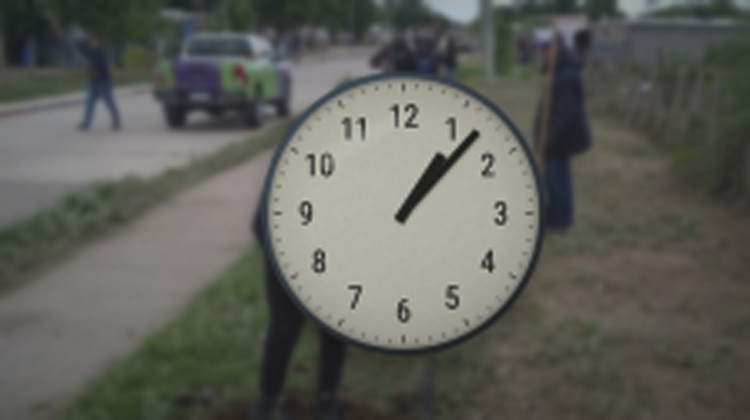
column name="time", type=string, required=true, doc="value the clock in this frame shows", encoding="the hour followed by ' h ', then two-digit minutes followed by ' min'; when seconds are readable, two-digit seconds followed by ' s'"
1 h 07 min
